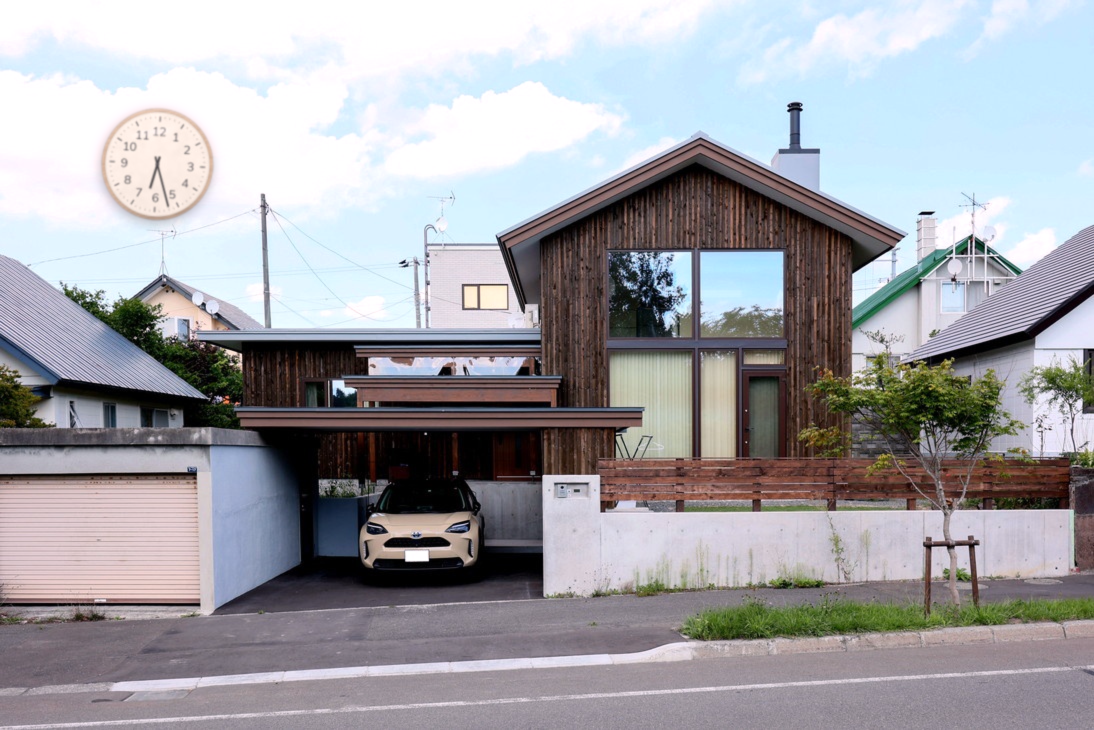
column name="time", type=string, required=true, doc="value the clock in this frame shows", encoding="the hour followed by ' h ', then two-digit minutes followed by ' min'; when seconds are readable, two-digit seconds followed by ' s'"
6 h 27 min
